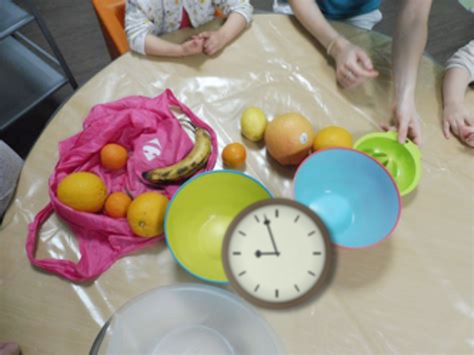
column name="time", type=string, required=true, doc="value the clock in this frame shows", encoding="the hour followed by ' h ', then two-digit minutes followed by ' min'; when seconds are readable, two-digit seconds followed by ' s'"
8 h 57 min
